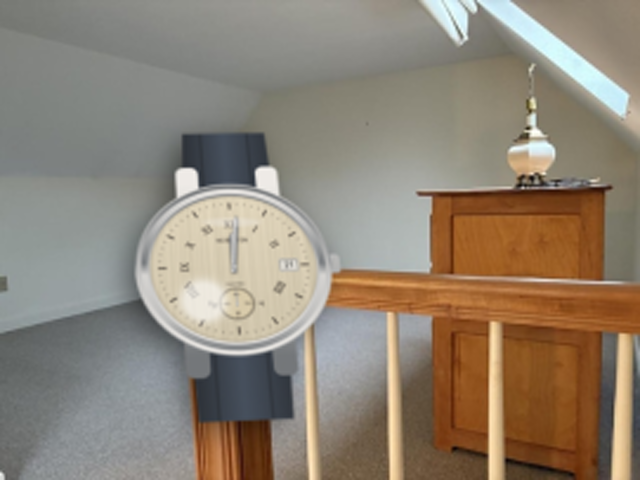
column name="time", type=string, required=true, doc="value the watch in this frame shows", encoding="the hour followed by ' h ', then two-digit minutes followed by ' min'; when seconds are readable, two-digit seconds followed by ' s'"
12 h 01 min
